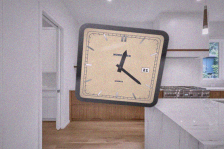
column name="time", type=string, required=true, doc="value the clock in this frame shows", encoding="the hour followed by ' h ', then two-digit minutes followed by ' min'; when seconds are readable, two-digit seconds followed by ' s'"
12 h 21 min
